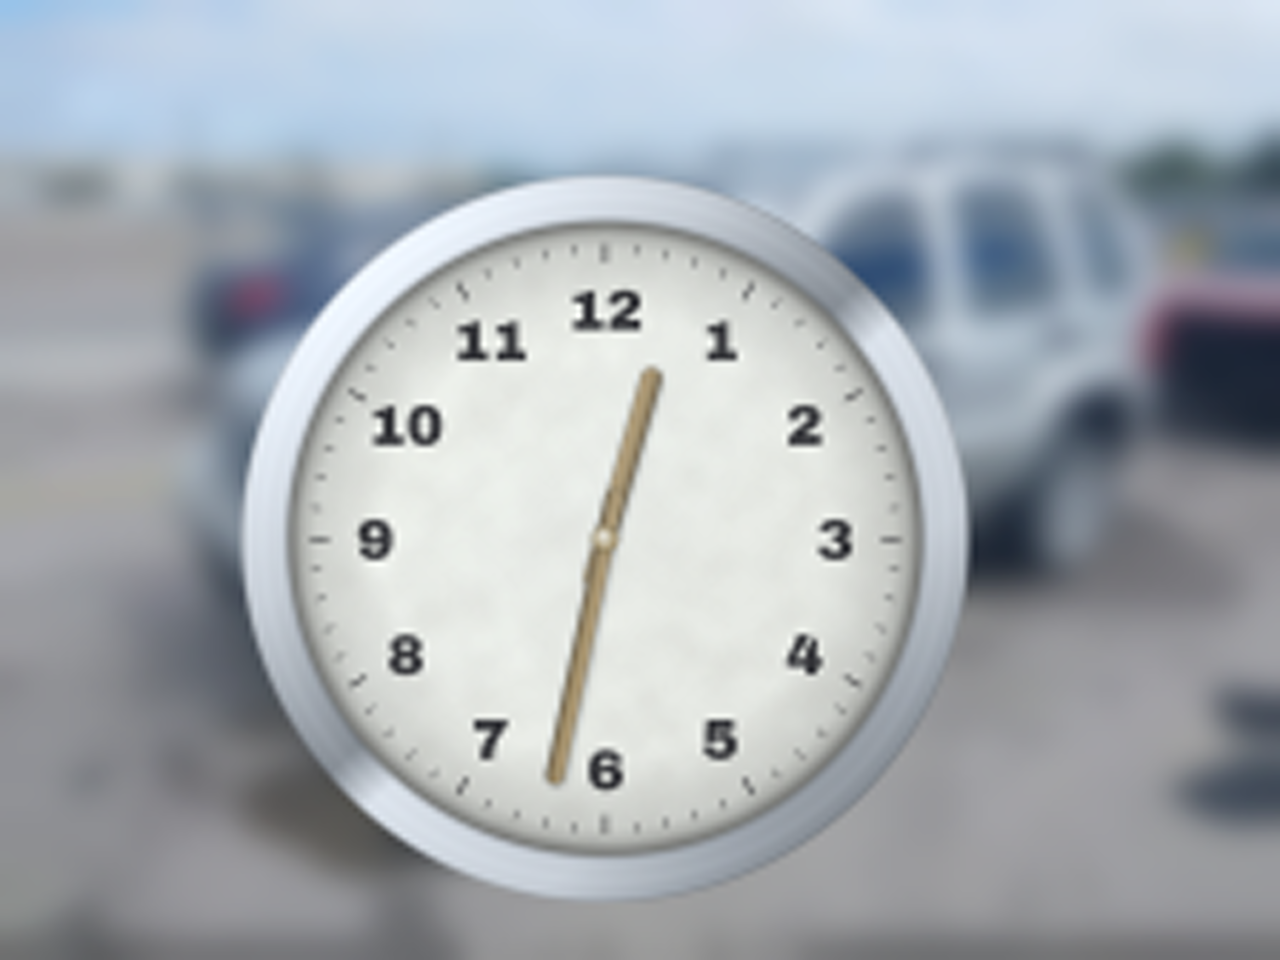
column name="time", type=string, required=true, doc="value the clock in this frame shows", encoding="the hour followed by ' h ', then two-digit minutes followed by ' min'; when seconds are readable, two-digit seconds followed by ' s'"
12 h 32 min
